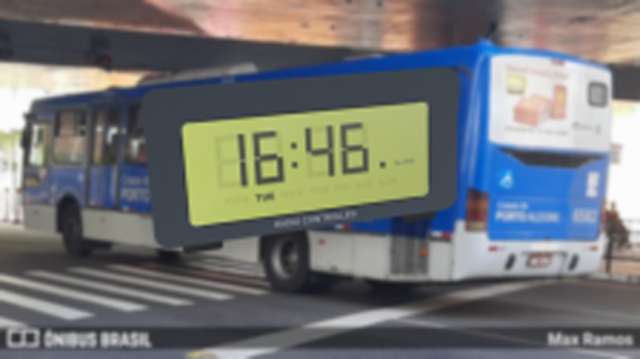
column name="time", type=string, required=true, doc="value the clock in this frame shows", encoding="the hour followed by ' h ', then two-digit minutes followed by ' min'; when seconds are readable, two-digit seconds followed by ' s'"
16 h 46 min
